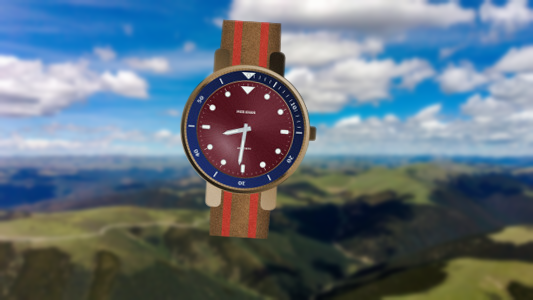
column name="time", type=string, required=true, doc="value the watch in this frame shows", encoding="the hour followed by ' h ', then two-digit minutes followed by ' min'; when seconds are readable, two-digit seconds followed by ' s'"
8 h 31 min
